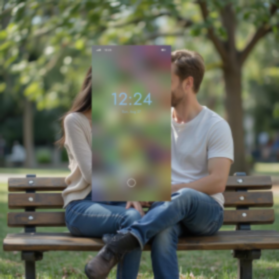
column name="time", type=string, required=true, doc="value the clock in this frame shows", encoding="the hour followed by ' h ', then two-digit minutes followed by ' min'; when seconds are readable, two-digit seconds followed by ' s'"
12 h 24 min
